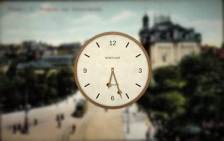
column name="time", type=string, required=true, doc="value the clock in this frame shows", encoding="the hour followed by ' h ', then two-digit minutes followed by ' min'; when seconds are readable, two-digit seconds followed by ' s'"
6 h 27 min
